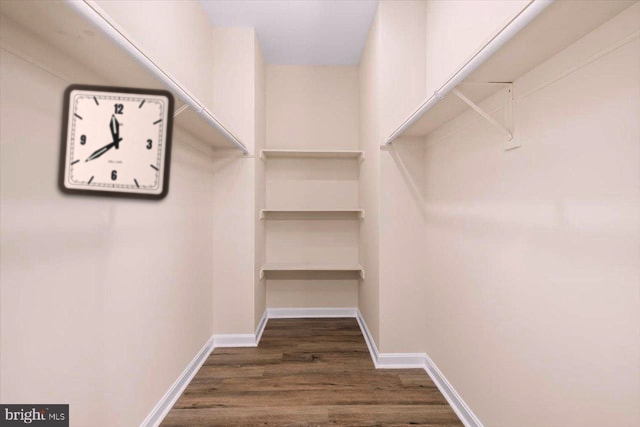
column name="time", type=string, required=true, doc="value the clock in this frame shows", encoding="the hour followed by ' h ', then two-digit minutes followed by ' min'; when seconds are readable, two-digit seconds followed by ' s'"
11 h 39 min
